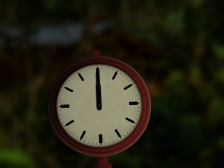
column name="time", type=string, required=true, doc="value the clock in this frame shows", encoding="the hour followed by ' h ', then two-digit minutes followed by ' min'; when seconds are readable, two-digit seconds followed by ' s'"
12 h 00 min
